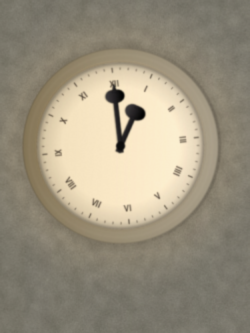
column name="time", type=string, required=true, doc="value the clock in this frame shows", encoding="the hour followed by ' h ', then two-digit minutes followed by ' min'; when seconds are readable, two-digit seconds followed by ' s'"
1 h 00 min
